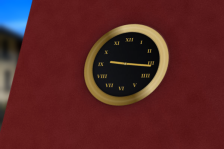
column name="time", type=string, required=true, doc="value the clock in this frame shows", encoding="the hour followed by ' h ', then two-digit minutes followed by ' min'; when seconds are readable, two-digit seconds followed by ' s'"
9 h 16 min
